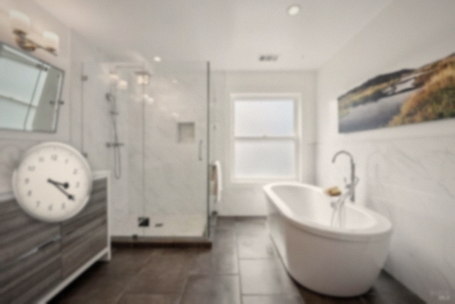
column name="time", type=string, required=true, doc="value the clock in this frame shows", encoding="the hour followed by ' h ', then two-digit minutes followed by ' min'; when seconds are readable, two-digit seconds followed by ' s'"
3 h 21 min
